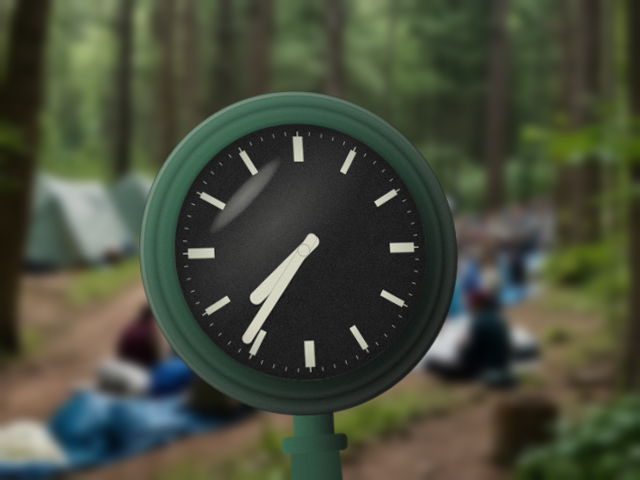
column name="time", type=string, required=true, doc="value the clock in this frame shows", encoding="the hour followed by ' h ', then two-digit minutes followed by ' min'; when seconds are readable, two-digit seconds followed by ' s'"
7 h 36 min
